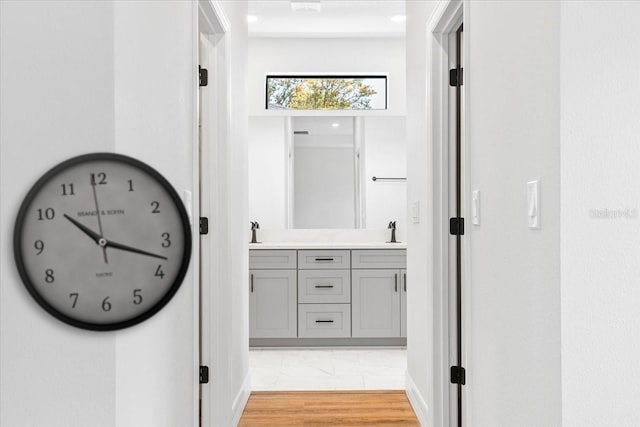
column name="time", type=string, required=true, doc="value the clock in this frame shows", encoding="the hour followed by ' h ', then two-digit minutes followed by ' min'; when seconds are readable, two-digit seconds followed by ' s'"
10 h 17 min 59 s
